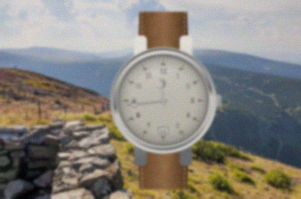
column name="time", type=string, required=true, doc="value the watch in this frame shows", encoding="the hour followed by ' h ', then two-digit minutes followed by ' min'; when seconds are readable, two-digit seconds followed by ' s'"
11 h 44 min
